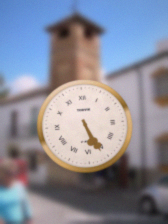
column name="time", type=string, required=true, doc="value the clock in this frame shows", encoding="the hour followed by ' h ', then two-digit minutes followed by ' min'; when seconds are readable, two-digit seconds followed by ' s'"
5 h 26 min
